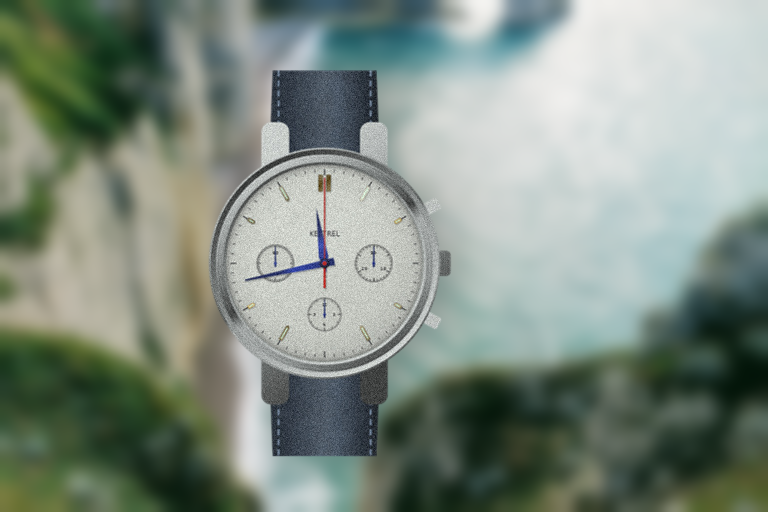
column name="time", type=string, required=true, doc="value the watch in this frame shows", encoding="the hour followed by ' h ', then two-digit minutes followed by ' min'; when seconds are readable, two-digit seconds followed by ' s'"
11 h 43 min
